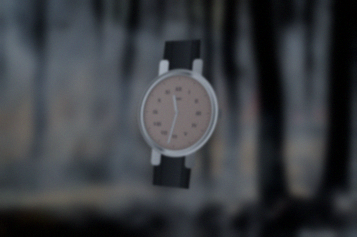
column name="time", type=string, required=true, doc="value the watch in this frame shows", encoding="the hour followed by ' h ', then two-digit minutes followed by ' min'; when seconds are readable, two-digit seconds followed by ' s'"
11 h 32 min
